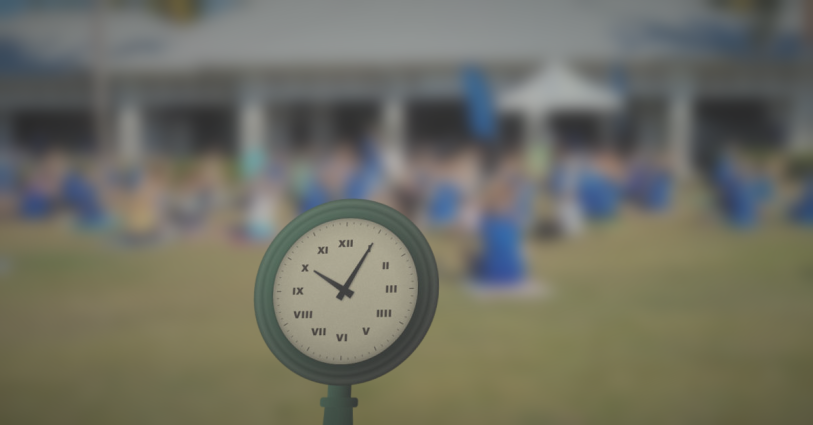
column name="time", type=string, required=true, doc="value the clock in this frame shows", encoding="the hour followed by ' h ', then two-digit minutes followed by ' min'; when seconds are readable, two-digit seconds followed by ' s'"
10 h 05 min
